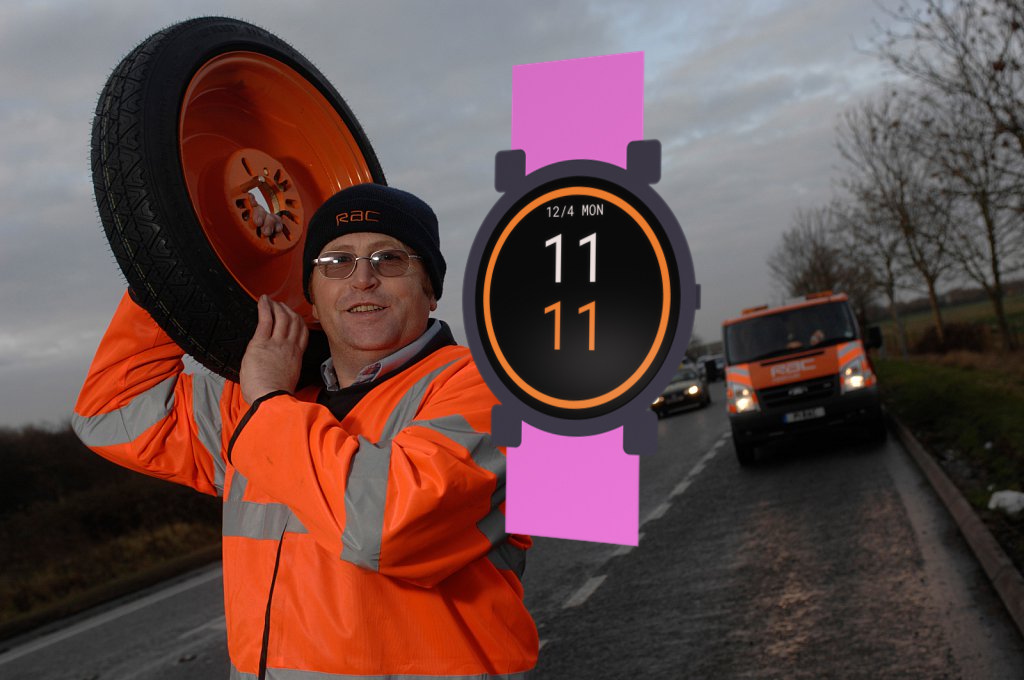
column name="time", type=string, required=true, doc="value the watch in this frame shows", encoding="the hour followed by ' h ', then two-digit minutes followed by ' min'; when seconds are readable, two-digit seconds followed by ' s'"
11 h 11 min
